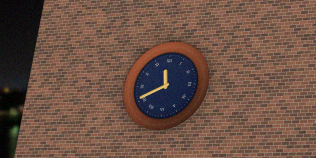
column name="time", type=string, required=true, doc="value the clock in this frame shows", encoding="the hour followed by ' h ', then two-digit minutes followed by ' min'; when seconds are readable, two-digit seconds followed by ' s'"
11 h 41 min
